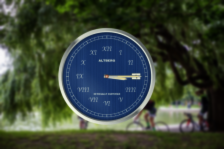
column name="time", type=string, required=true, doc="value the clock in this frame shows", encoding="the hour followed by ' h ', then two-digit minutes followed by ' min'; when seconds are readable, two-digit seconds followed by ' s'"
3 h 15 min
